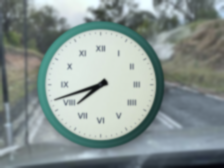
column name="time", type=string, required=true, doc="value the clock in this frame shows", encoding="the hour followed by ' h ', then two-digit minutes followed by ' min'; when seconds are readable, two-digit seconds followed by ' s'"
7 h 42 min
